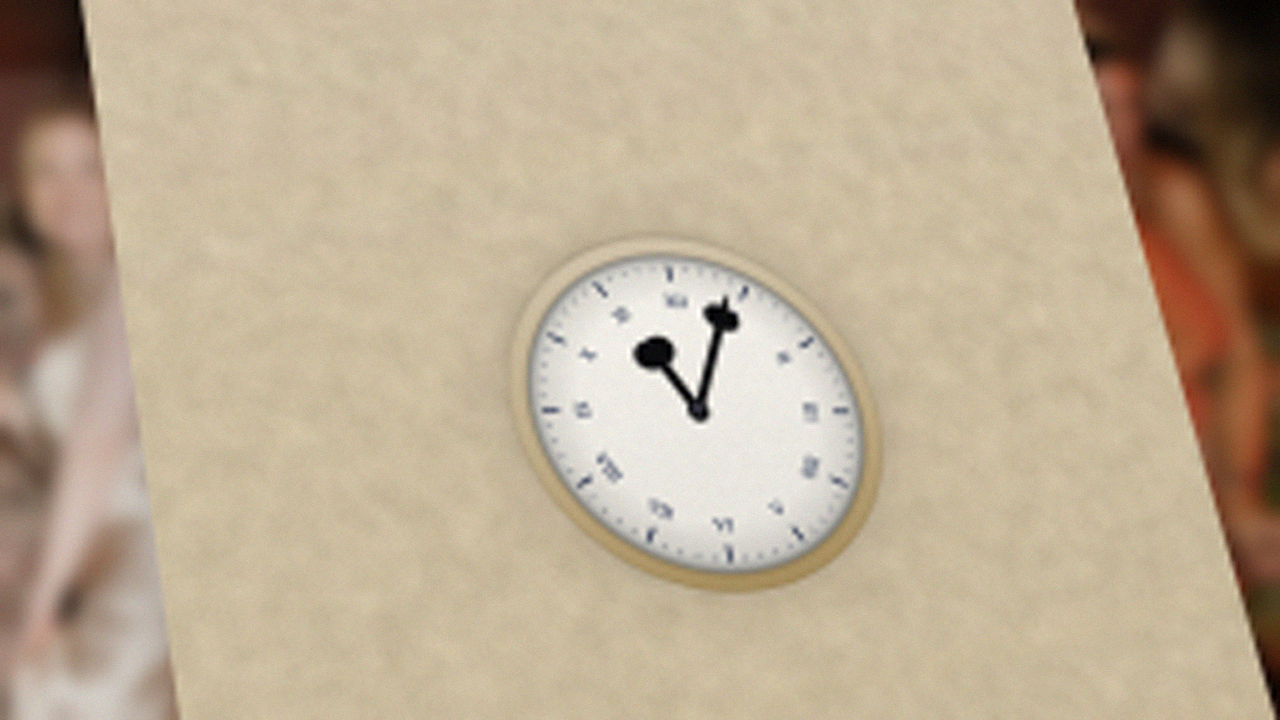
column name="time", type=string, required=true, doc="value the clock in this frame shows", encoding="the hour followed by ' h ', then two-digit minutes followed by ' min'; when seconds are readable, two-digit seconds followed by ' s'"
11 h 04 min
